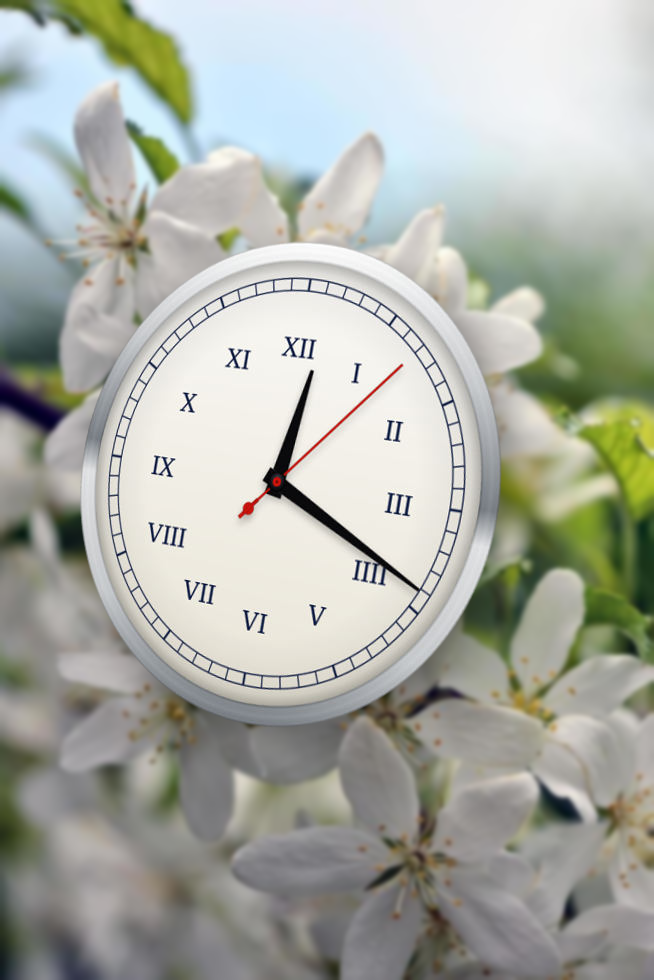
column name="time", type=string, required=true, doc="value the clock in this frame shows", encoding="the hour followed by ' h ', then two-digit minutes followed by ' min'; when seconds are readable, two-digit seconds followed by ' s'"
12 h 19 min 07 s
